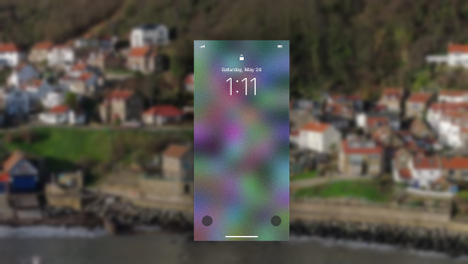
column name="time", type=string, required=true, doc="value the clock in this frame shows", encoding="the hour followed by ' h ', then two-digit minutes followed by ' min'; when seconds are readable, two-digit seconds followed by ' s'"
1 h 11 min
